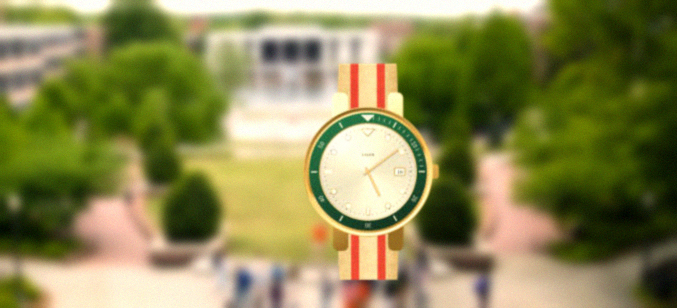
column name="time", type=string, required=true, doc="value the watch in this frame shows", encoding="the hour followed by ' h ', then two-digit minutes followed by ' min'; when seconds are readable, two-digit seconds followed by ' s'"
5 h 09 min
